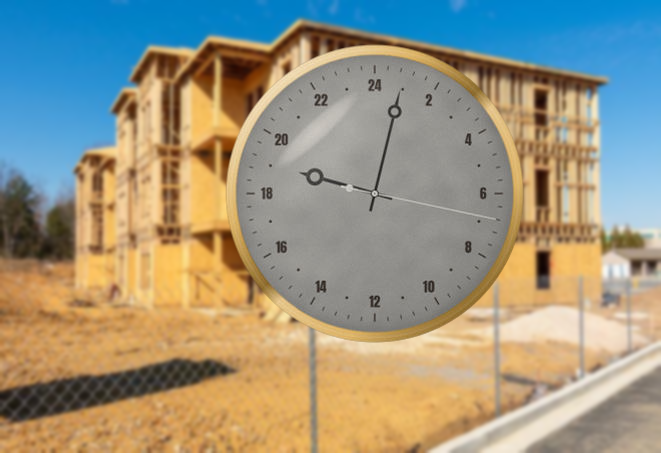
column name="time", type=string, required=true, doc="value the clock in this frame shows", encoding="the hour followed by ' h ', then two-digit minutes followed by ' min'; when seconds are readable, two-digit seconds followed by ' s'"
19 h 02 min 17 s
